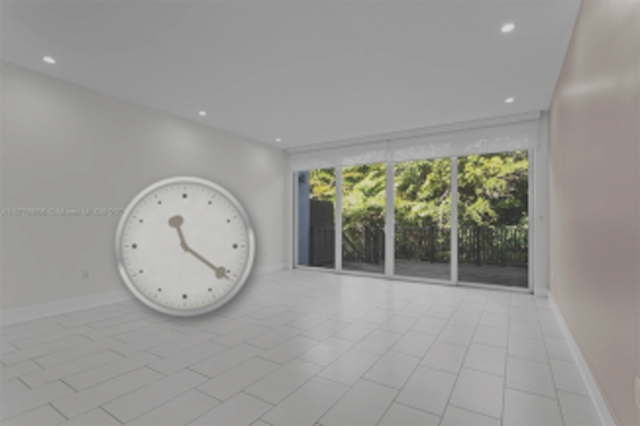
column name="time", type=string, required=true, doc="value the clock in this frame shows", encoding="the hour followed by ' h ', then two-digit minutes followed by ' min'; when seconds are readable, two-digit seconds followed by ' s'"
11 h 21 min
